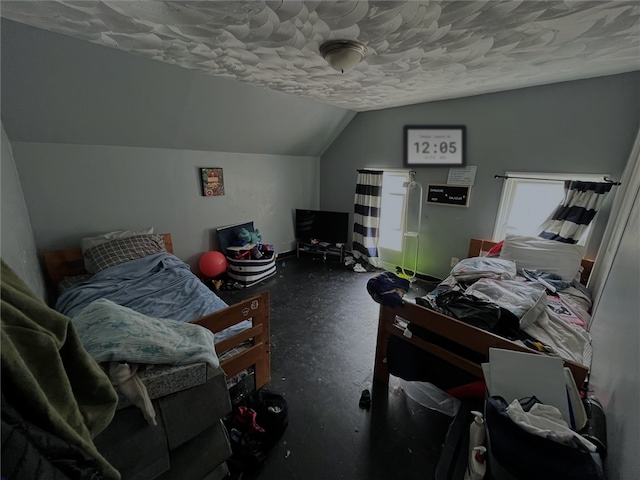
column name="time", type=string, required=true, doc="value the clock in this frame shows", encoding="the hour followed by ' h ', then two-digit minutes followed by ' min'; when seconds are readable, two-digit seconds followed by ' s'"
12 h 05 min
